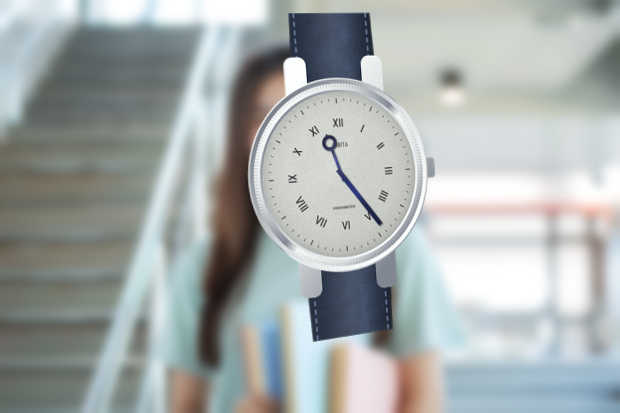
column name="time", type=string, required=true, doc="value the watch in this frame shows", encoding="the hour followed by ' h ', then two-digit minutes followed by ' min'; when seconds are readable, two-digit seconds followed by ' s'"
11 h 24 min
